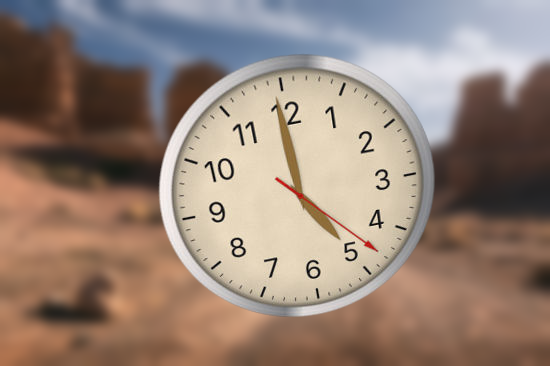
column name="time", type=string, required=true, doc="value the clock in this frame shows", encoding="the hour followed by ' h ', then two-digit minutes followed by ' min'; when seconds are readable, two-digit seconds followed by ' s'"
4 h 59 min 23 s
